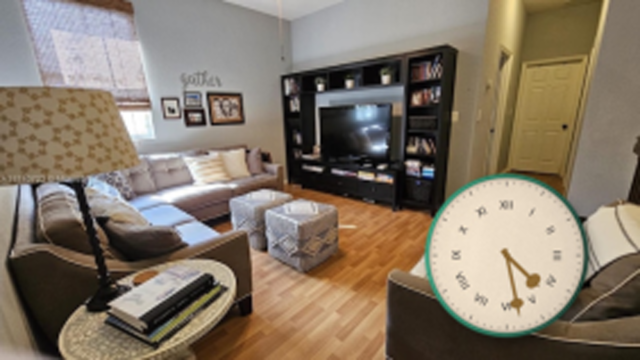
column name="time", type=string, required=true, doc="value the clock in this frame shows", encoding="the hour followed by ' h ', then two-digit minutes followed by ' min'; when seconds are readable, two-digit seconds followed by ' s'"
4 h 28 min
